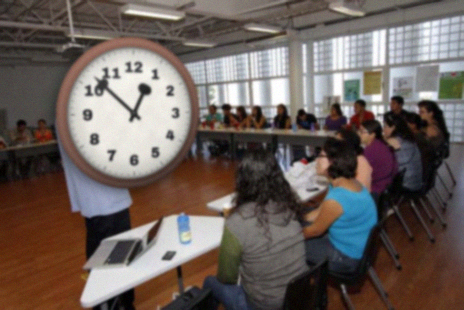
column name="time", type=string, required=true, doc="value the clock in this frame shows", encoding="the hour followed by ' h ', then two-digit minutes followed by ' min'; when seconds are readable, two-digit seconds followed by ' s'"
12 h 52 min
